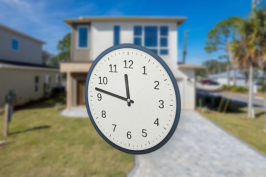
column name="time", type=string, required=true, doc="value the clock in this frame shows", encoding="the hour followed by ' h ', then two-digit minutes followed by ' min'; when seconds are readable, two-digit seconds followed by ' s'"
11 h 47 min
